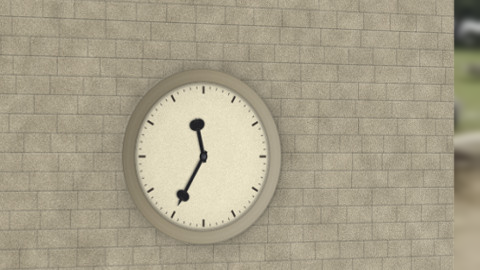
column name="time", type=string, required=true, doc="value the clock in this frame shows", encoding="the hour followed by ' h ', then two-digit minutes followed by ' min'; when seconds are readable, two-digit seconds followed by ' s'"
11 h 35 min
